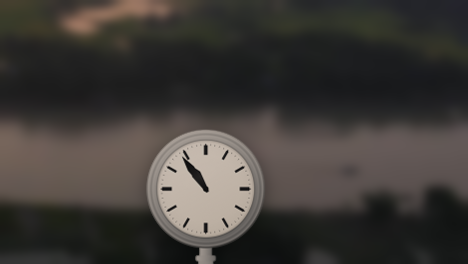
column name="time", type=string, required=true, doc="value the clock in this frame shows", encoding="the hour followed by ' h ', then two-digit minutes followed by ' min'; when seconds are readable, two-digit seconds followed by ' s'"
10 h 54 min
